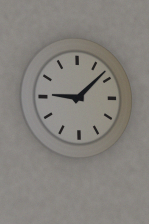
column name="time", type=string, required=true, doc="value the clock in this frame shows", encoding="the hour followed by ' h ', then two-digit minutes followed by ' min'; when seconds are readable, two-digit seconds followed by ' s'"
9 h 08 min
